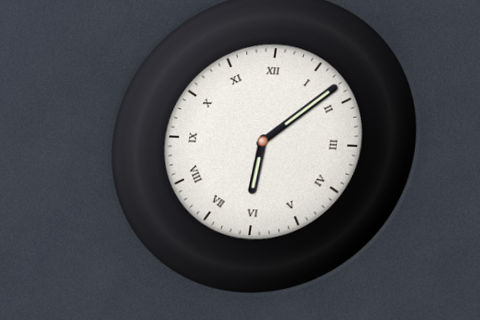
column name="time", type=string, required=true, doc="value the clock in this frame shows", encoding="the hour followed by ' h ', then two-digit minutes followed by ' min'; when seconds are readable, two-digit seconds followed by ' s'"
6 h 08 min
